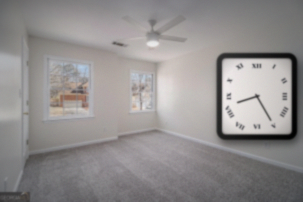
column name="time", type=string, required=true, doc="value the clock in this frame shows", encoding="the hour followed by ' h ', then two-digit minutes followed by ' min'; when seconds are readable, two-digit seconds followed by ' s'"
8 h 25 min
